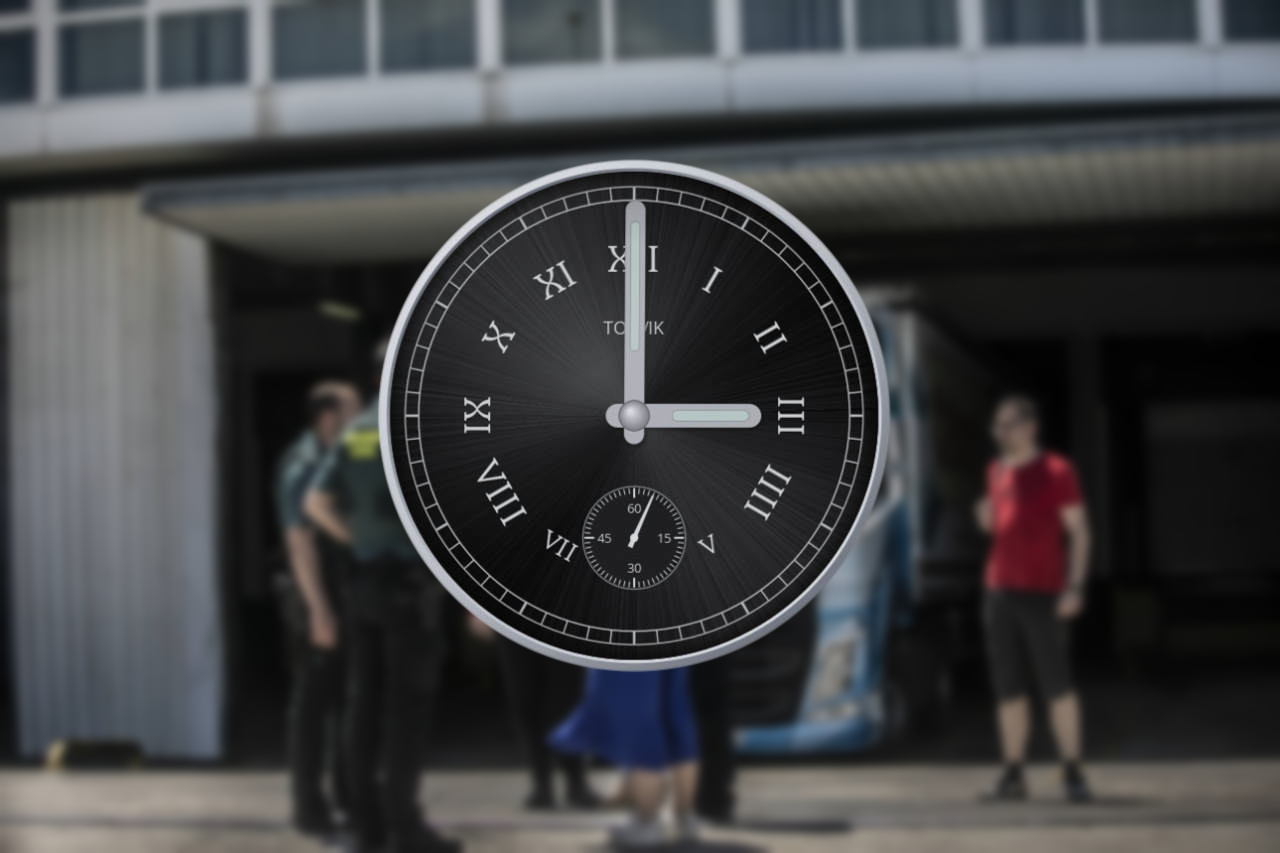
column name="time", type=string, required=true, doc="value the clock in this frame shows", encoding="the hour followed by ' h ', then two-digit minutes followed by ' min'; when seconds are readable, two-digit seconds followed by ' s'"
3 h 00 min 04 s
